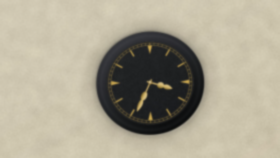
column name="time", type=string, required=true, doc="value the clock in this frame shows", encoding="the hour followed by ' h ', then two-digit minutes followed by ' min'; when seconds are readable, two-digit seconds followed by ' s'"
3 h 34 min
